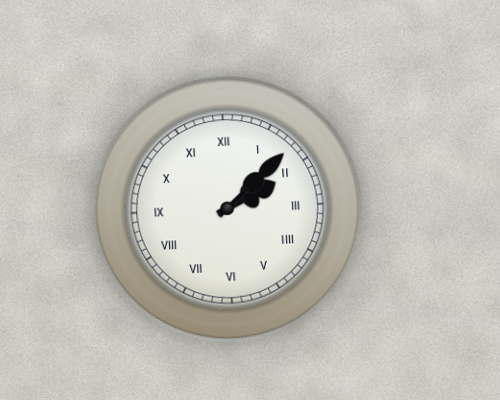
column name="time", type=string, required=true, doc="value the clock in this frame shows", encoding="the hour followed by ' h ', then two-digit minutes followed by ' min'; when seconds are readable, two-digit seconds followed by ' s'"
2 h 08 min
